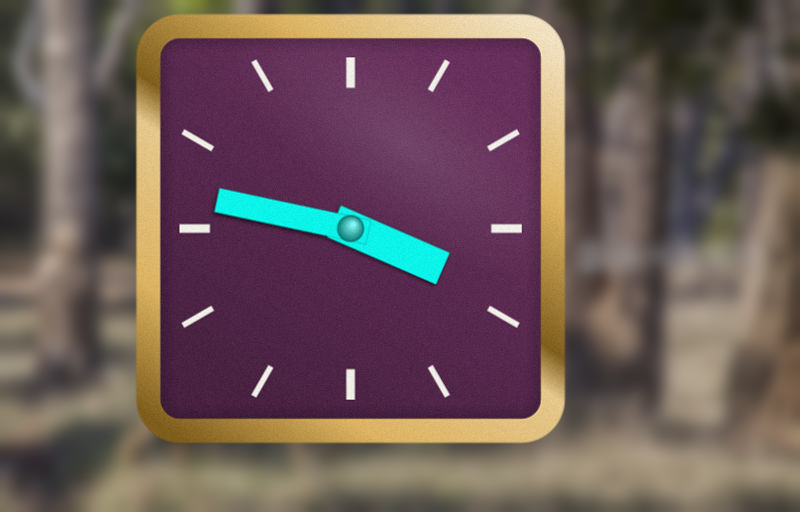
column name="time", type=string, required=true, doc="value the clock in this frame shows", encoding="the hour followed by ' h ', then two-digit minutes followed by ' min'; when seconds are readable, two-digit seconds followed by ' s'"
3 h 47 min
